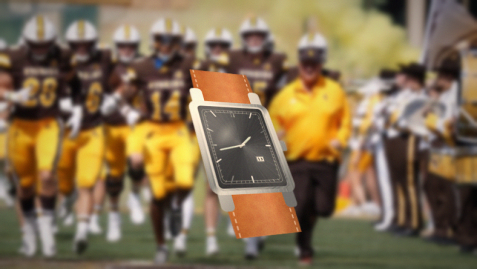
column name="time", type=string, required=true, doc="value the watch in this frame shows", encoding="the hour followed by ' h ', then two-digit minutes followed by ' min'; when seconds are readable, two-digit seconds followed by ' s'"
1 h 43 min
